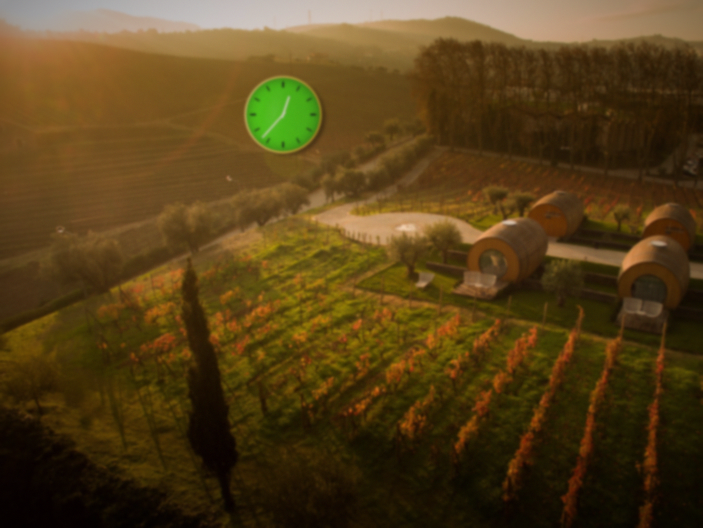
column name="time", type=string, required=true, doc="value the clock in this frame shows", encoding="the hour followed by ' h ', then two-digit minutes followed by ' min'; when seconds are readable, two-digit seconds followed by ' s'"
12 h 37 min
